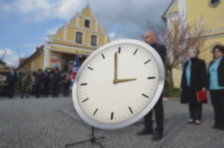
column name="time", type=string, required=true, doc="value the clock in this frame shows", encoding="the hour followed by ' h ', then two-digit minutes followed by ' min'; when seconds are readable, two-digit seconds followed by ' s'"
2 h 59 min
